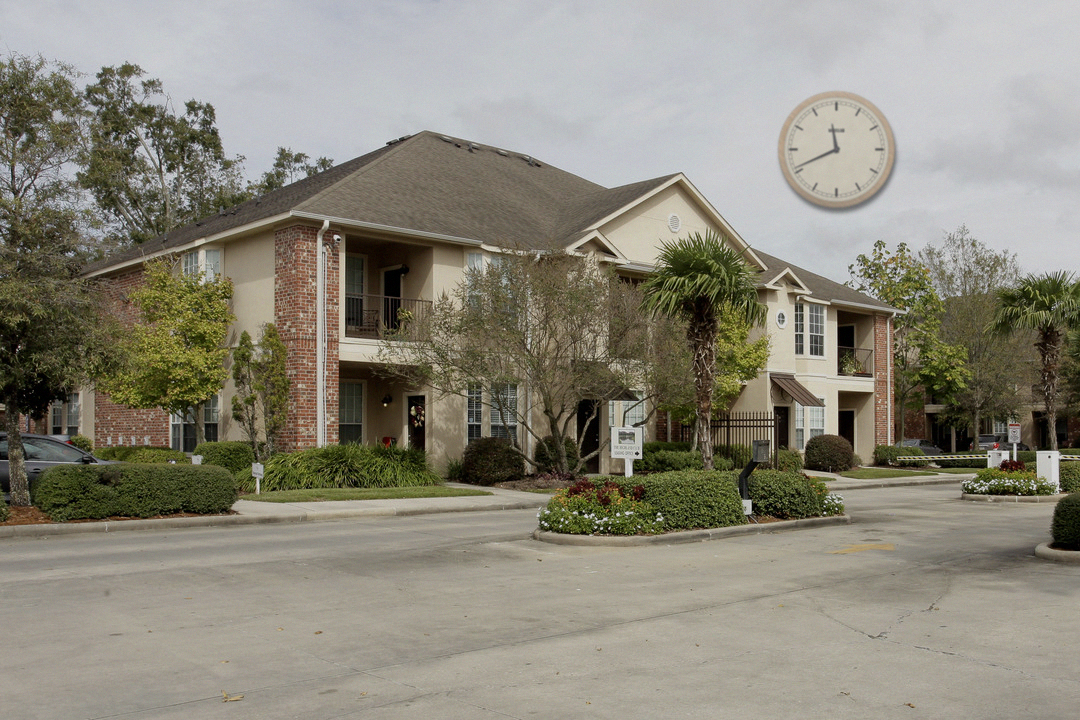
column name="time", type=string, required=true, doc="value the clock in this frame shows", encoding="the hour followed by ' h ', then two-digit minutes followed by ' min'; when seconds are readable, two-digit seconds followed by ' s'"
11 h 41 min
